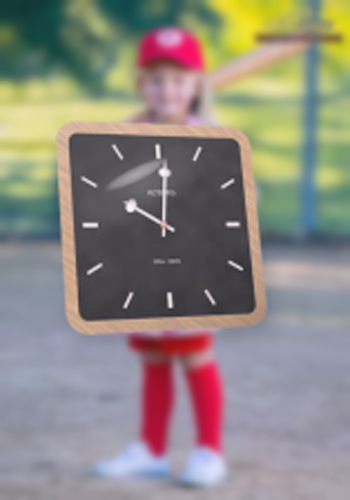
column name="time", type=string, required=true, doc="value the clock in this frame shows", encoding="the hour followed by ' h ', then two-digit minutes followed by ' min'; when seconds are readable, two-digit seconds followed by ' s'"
10 h 01 min
